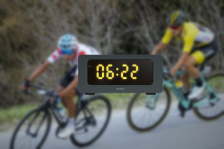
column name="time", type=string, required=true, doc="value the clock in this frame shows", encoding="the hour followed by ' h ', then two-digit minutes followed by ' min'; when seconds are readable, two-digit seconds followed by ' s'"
6 h 22 min
